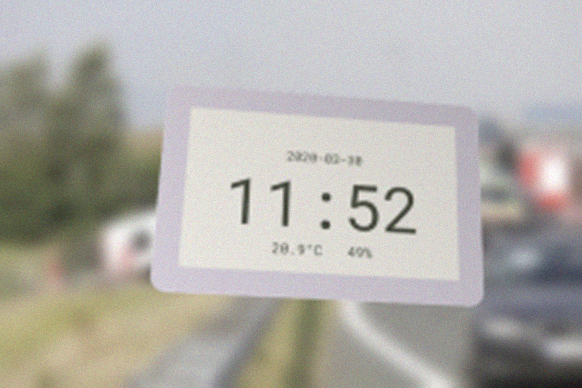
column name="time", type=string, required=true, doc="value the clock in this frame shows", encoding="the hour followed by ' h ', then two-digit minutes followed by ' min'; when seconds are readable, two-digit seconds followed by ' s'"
11 h 52 min
